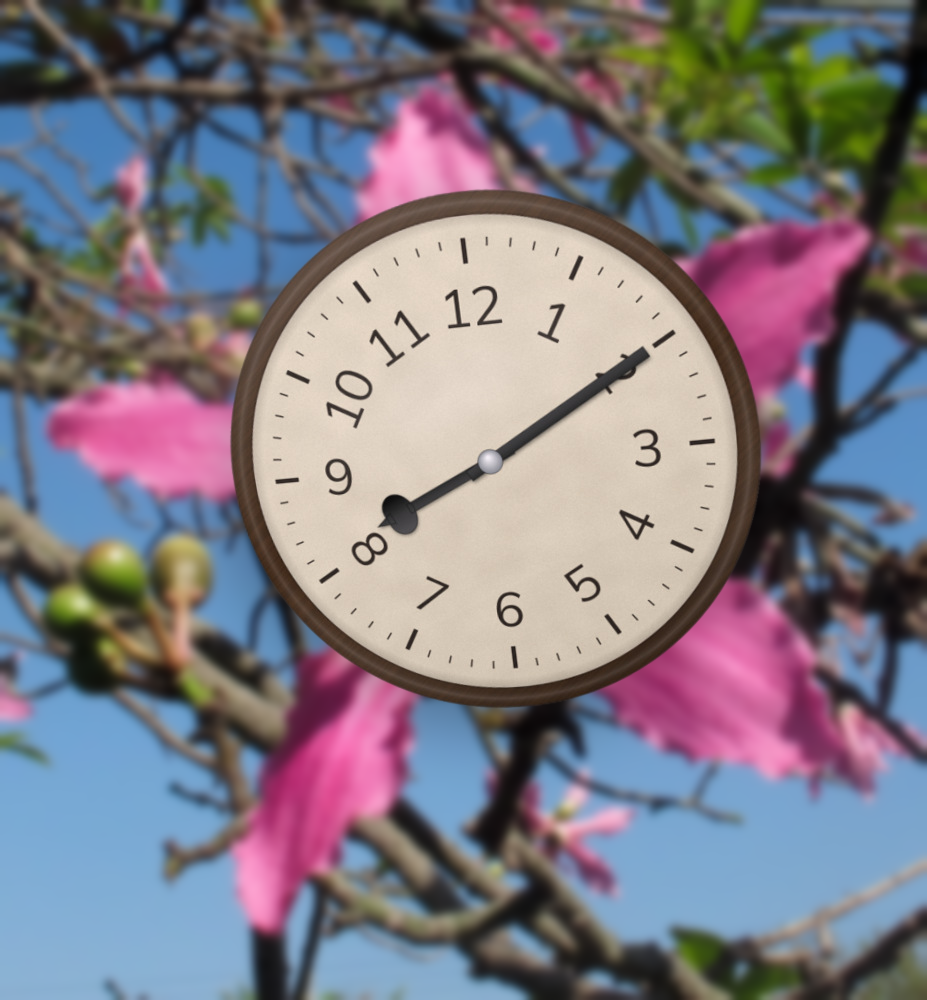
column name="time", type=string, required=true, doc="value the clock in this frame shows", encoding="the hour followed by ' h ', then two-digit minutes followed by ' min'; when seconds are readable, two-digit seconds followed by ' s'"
8 h 10 min
